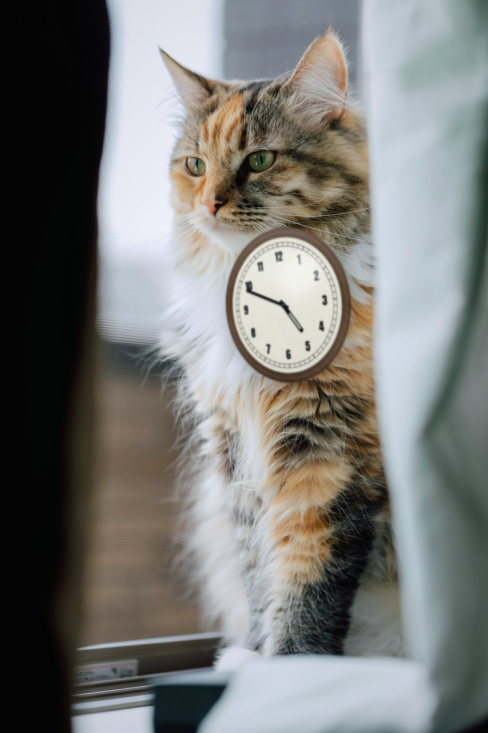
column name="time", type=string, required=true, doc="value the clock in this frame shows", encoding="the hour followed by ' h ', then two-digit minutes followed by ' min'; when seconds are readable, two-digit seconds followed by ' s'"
4 h 49 min
